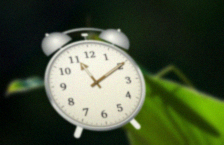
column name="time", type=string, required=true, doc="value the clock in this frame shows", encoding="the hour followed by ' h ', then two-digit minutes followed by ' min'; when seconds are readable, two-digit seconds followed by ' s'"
11 h 10 min
